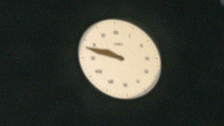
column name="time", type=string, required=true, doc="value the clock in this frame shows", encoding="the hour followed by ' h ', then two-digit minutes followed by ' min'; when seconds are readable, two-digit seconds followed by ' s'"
9 h 48 min
